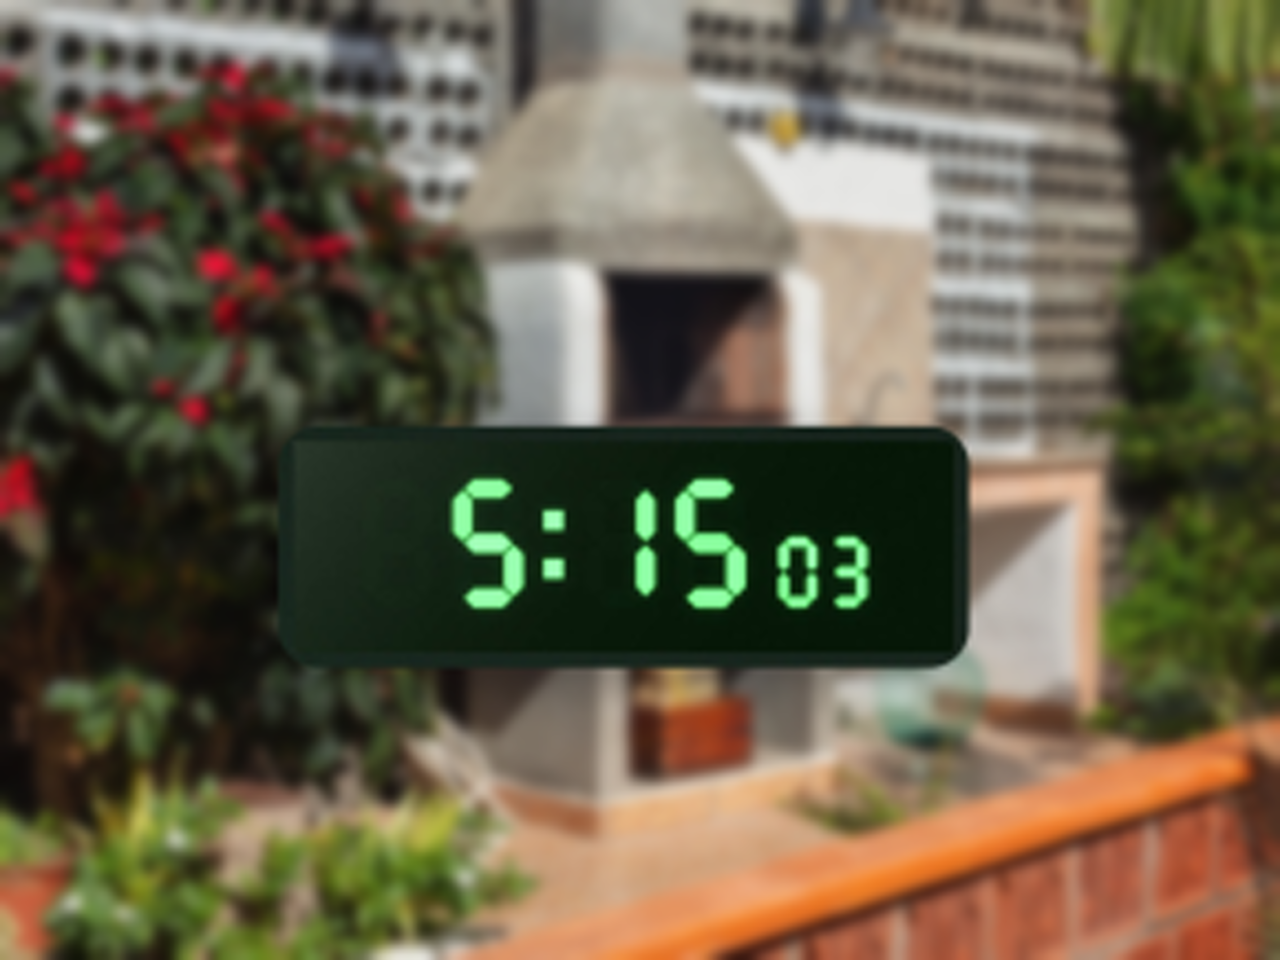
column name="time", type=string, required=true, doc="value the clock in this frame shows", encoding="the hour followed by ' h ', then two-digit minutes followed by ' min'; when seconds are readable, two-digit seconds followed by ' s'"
5 h 15 min 03 s
